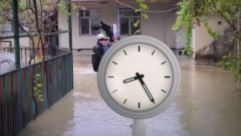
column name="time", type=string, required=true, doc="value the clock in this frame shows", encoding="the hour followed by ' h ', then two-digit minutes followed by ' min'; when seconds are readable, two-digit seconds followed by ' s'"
8 h 25 min
